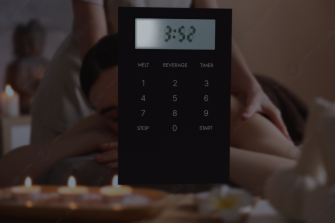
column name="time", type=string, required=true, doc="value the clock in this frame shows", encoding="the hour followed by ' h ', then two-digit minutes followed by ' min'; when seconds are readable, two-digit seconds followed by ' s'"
3 h 52 min
